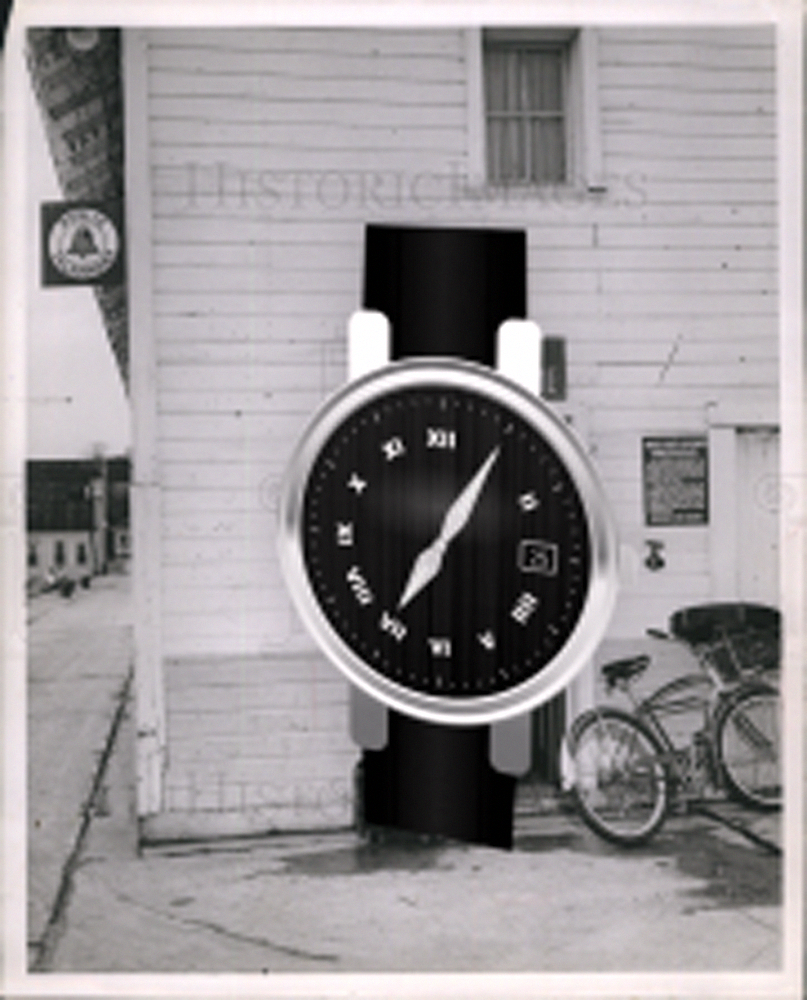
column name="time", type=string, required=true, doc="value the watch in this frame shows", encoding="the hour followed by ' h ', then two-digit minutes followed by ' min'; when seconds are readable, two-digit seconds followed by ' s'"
7 h 05 min
